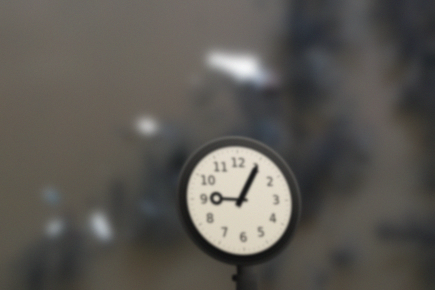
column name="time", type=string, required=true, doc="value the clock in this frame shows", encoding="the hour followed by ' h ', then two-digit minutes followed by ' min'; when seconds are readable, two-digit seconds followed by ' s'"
9 h 05 min
